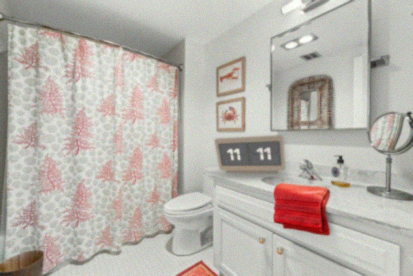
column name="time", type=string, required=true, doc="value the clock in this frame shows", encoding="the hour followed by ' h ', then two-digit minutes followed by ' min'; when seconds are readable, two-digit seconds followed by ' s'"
11 h 11 min
